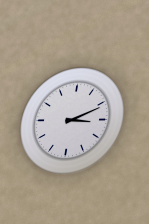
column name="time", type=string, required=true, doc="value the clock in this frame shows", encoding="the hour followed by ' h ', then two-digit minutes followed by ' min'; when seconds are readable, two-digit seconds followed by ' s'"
3 h 11 min
